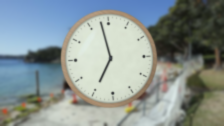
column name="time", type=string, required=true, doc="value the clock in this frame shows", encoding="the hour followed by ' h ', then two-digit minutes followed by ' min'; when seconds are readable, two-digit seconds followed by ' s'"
6 h 58 min
